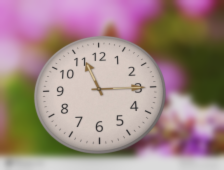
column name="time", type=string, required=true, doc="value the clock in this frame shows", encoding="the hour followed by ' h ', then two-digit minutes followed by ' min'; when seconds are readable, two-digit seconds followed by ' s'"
11 h 15 min
